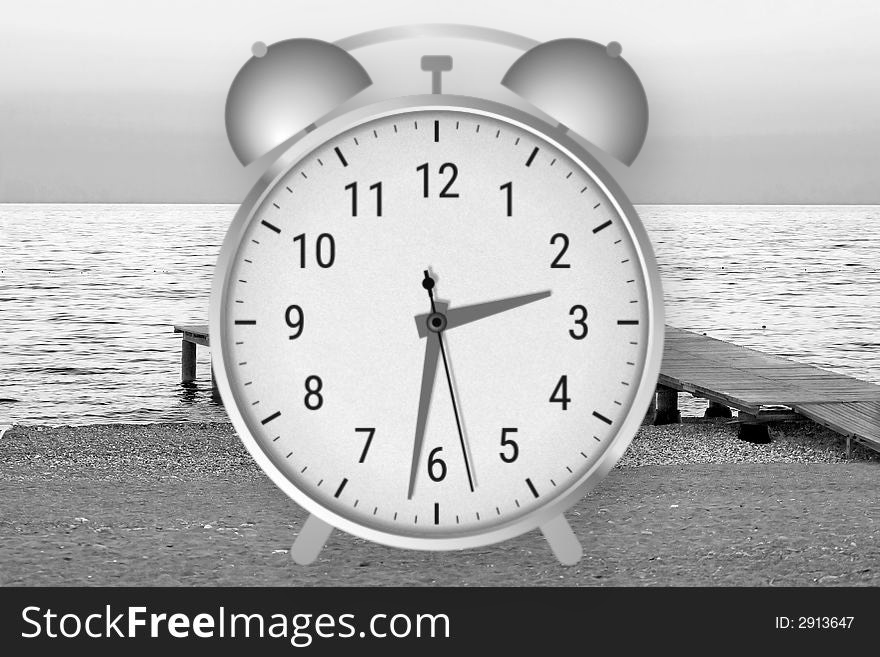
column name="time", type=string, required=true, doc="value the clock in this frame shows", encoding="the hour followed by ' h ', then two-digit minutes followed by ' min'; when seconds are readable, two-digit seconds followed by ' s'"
2 h 31 min 28 s
